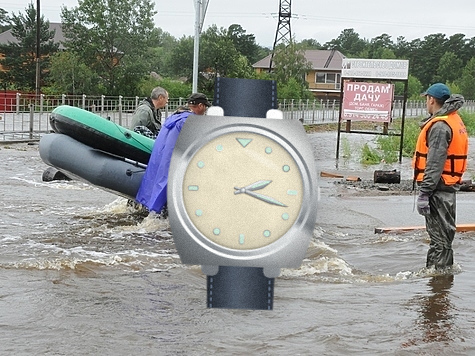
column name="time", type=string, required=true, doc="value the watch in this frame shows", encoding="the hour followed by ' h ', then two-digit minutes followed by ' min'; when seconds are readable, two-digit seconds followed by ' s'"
2 h 18 min
